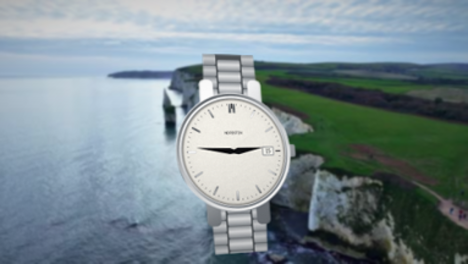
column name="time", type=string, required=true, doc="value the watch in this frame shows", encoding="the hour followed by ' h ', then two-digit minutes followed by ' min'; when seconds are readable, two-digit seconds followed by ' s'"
2 h 46 min
